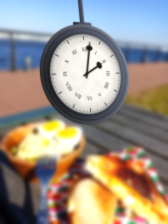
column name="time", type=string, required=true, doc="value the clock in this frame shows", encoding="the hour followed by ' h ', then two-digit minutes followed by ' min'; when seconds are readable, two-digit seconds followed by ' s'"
2 h 02 min
